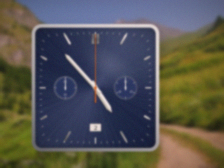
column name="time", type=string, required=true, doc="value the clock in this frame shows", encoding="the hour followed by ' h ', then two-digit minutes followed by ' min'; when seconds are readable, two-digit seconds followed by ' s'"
4 h 53 min
